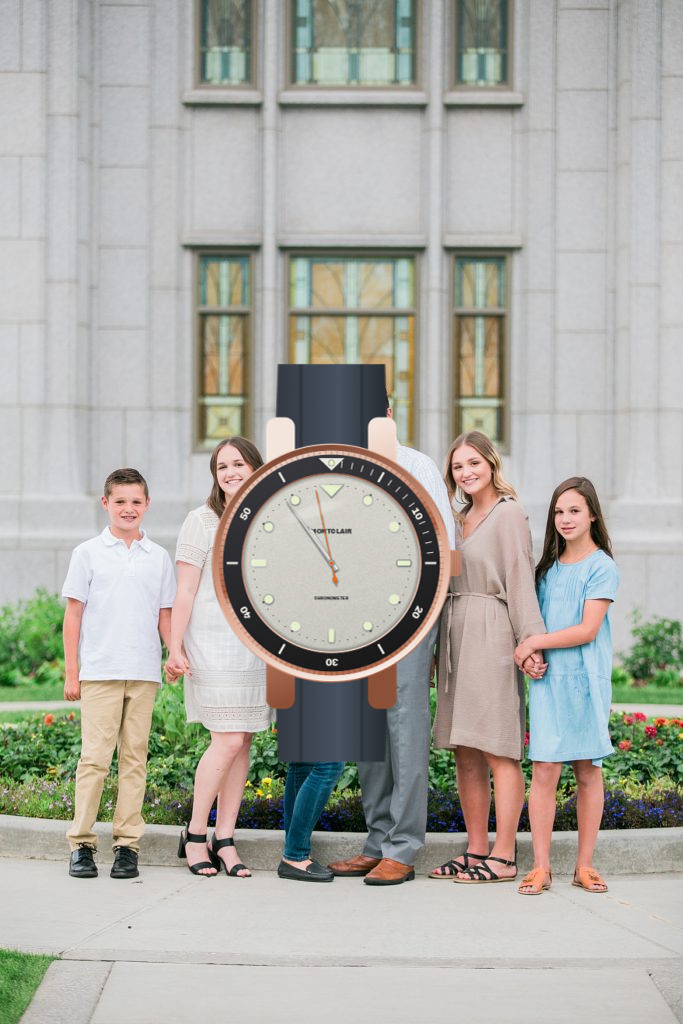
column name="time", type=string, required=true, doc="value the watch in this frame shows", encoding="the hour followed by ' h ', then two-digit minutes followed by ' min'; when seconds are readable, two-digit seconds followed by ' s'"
10 h 53 min 58 s
